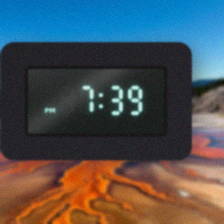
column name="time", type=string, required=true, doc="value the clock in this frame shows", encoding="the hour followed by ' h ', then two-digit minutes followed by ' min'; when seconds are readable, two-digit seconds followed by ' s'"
7 h 39 min
